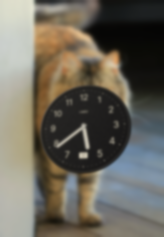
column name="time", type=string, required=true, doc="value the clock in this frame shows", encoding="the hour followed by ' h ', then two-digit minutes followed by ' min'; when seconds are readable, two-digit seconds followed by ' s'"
5 h 39 min
